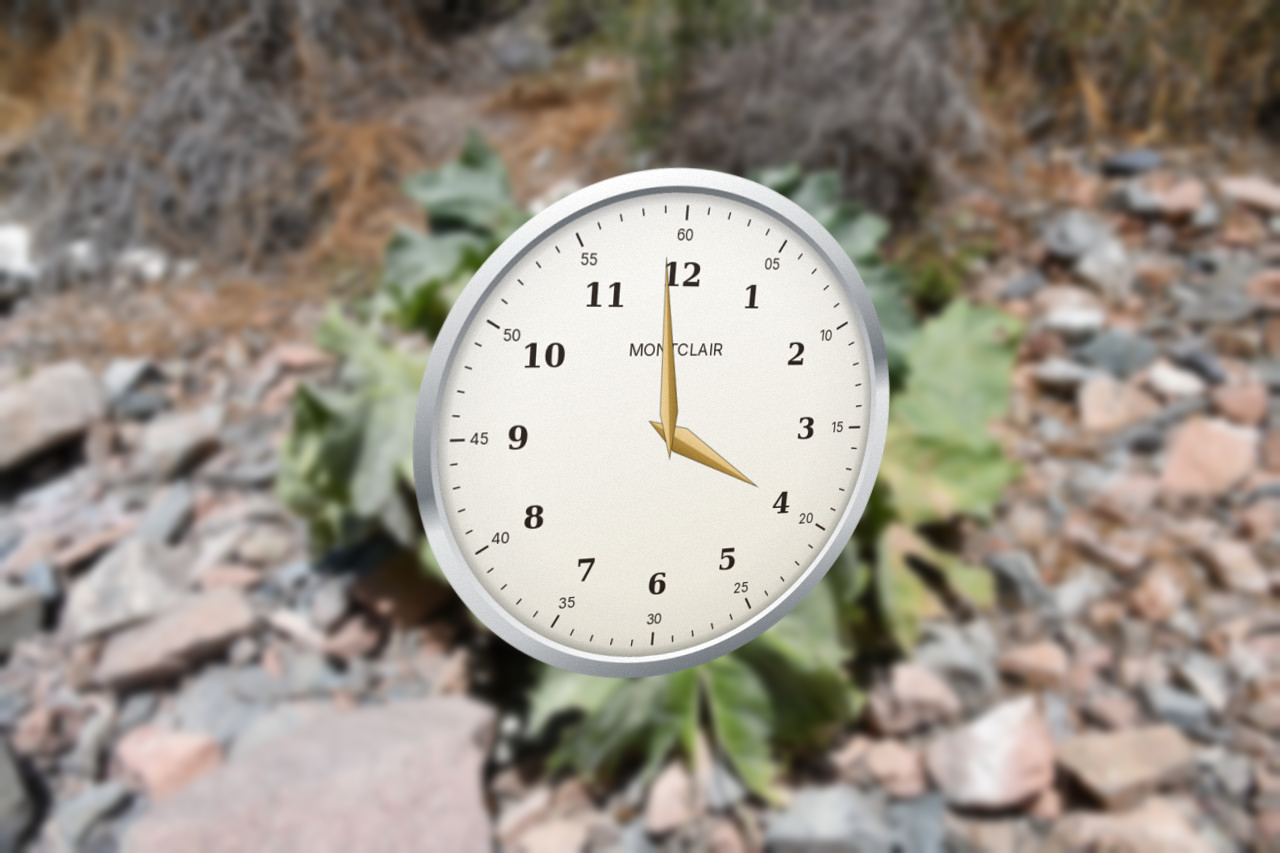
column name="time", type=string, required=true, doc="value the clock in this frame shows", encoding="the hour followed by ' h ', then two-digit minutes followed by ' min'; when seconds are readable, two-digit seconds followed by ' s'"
3 h 59 min
